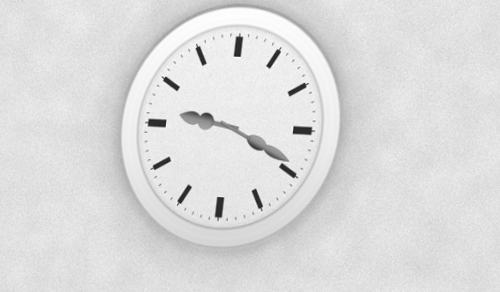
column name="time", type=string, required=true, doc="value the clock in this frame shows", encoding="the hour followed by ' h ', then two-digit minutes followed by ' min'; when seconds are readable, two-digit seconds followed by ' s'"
9 h 19 min
